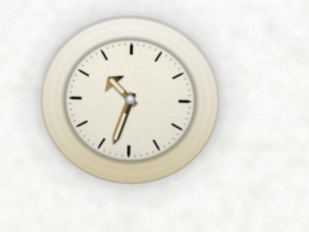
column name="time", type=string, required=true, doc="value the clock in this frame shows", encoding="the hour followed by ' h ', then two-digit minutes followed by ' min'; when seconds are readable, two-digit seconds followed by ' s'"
10 h 33 min
